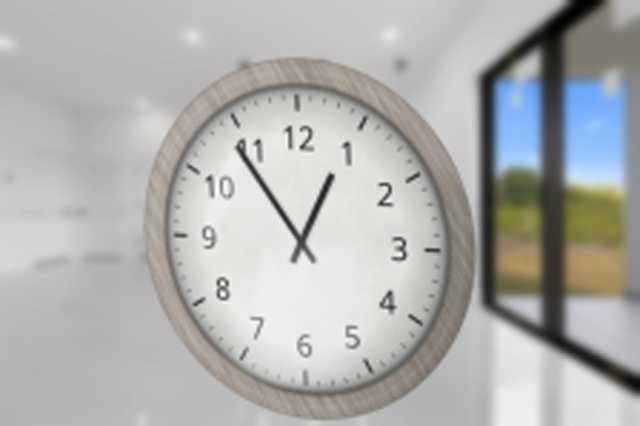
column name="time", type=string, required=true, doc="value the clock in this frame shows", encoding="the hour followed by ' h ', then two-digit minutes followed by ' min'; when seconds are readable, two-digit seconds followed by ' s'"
12 h 54 min
